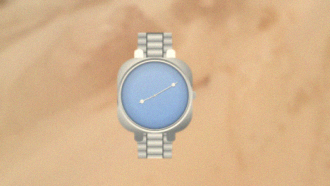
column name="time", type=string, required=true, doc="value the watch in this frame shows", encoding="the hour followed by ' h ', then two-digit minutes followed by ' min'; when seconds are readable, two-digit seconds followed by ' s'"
8 h 10 min
